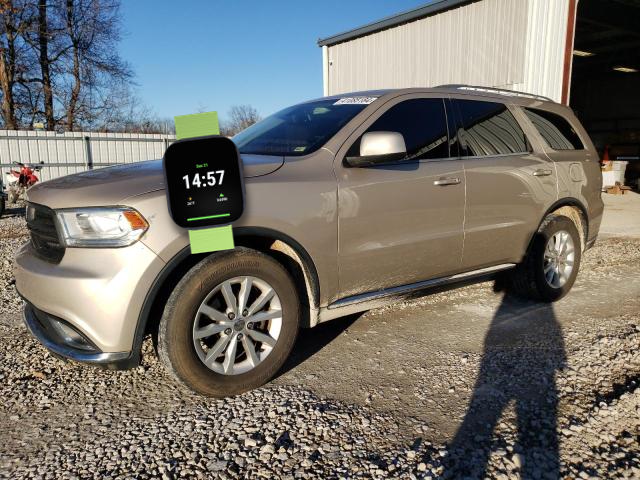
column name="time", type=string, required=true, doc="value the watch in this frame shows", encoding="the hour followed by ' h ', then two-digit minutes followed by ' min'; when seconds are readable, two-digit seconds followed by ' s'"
14 h 57 min
